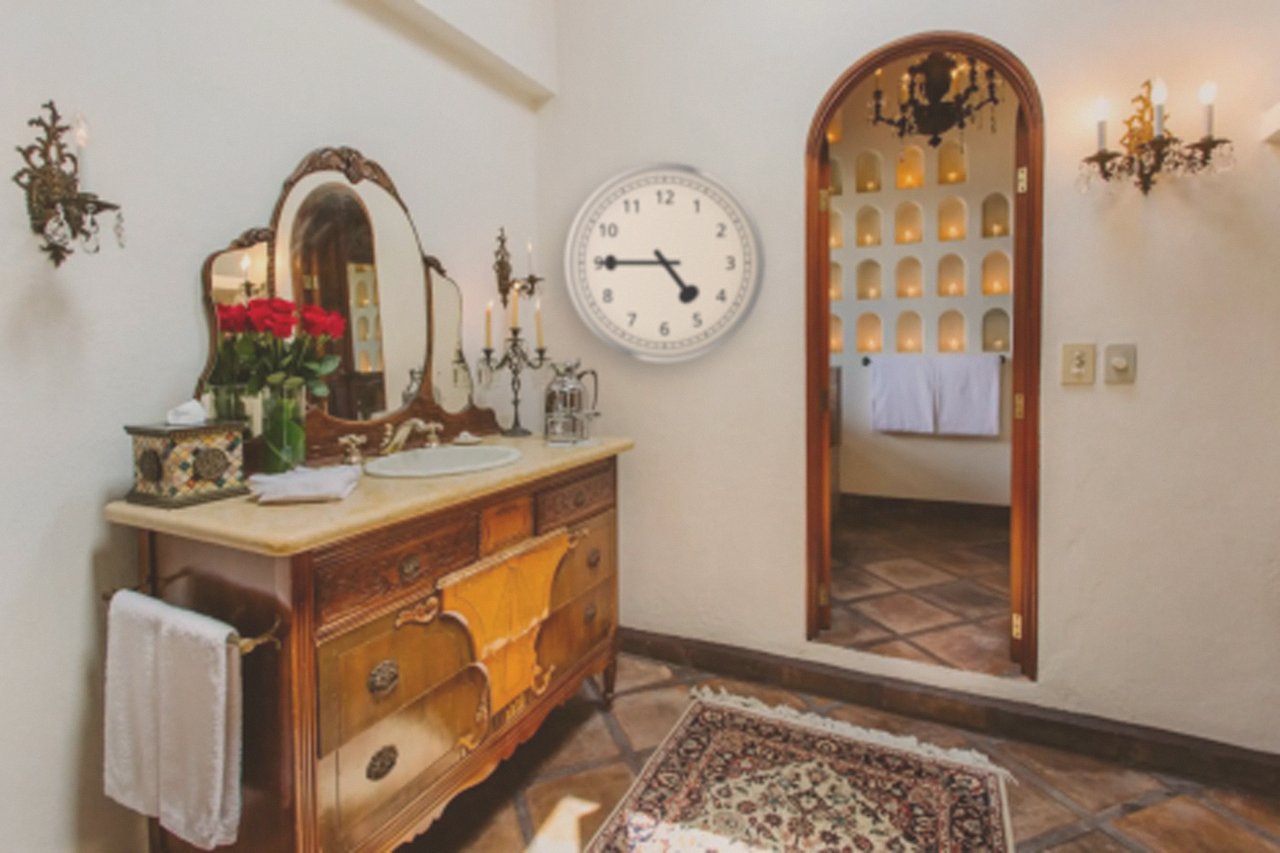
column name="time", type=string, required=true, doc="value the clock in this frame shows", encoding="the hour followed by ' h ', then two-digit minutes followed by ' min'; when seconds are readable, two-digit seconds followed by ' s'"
4 h 45 min
